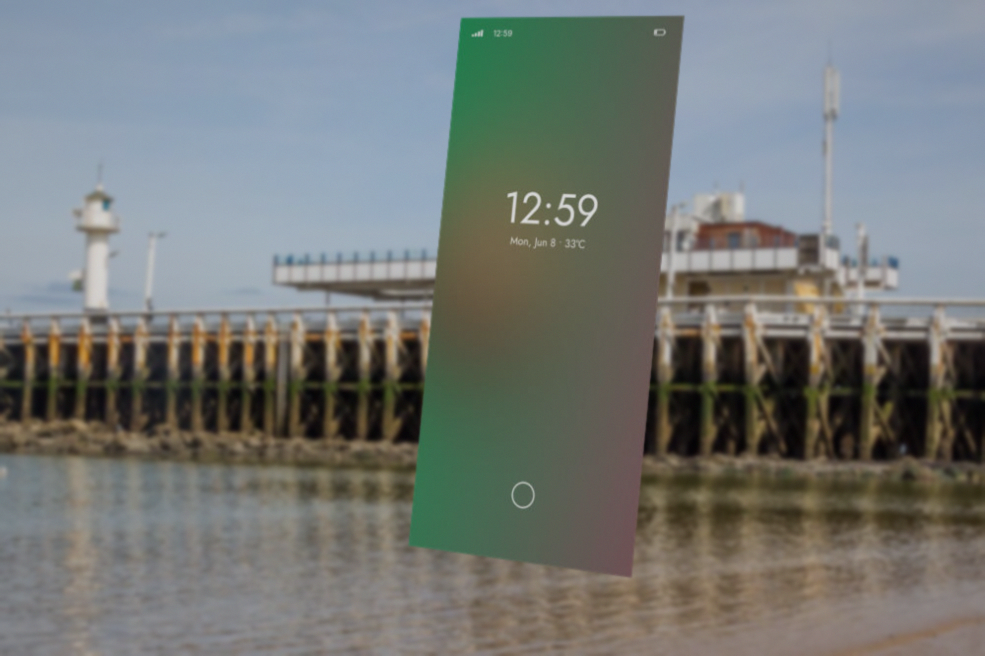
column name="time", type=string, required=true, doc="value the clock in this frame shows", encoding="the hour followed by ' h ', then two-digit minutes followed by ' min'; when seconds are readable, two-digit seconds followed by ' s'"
12 h 59 min
